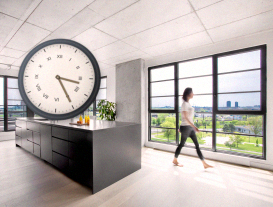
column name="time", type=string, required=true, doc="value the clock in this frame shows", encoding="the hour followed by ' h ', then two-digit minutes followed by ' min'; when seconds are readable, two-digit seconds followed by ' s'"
3 h 25 min
